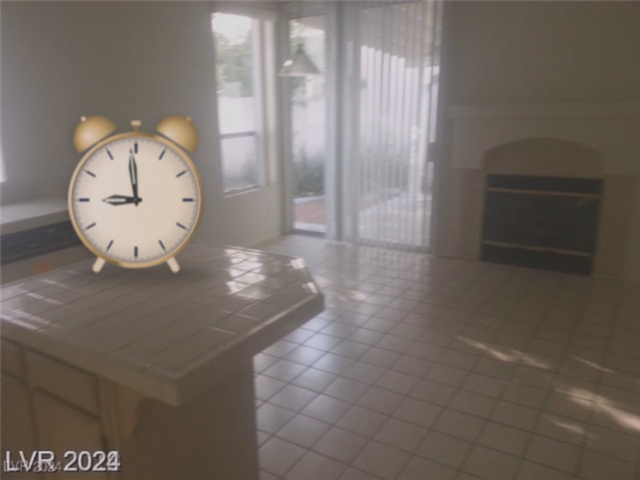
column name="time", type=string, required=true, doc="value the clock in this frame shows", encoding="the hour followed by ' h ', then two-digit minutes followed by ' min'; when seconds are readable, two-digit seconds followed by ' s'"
8 h 59 min
